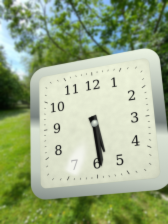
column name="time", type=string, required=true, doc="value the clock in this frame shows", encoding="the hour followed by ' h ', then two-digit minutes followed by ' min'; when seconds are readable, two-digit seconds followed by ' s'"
5 h 29 min
